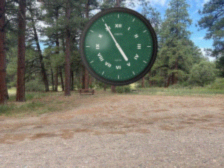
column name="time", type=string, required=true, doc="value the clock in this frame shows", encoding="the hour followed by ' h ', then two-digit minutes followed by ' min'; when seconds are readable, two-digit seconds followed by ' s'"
4 h 55 min
